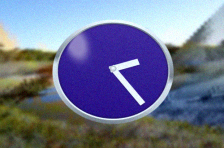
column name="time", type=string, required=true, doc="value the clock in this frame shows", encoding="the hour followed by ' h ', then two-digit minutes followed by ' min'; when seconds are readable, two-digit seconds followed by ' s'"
2 h 24 min
